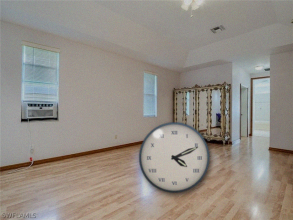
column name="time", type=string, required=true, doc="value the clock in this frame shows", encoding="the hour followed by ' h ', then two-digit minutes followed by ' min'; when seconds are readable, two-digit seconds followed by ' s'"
4 h 11 min
